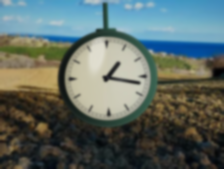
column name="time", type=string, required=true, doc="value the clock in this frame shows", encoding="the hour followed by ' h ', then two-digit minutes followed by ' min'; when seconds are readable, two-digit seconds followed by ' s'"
1 h 17 min
